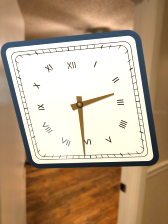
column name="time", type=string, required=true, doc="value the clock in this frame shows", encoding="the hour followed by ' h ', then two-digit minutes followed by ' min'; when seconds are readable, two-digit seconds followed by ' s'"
2 h 31 min
